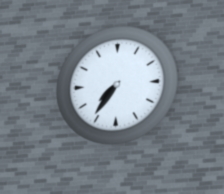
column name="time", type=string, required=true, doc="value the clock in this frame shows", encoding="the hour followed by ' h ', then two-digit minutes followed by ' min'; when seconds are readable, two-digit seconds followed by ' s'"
7 h 36 min
